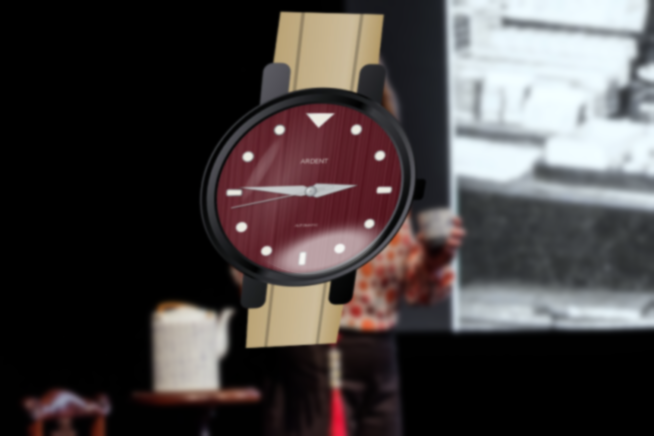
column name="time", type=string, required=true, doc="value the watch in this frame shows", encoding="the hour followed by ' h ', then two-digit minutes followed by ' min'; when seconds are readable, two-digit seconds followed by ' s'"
2 h 45 min 43 s
